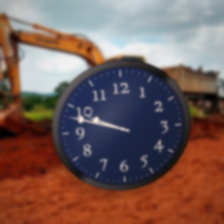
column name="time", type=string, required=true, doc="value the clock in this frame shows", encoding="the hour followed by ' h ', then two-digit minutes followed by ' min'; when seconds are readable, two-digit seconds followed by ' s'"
9 h 48 min
